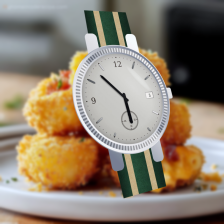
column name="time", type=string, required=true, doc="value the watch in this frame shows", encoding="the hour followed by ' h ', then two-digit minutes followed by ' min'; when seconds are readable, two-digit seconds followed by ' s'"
5 h 53 min
